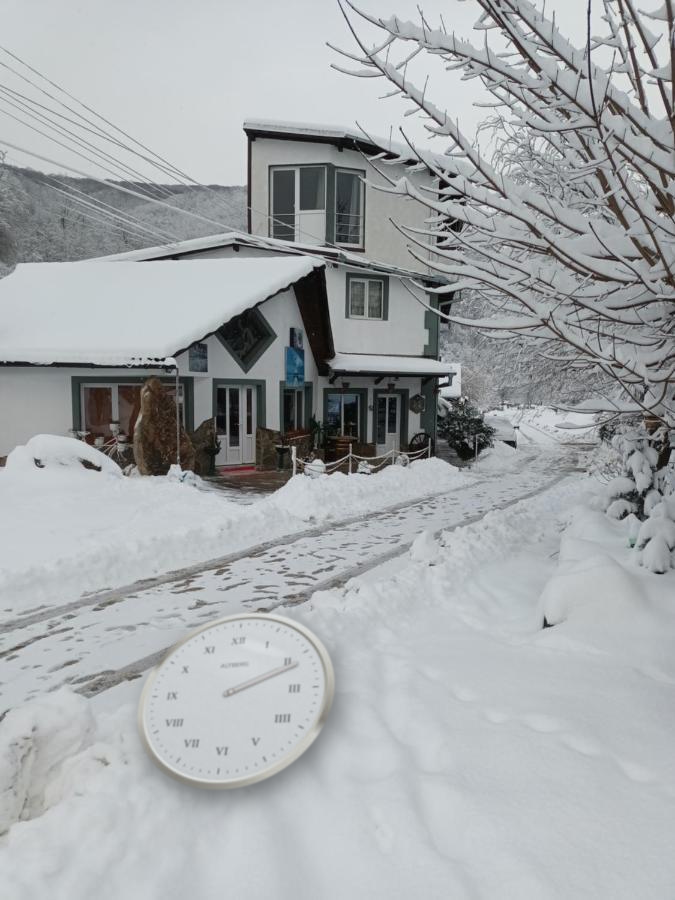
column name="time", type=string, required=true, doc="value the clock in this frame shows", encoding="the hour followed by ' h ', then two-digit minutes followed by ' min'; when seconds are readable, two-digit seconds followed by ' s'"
2 h 11 min
